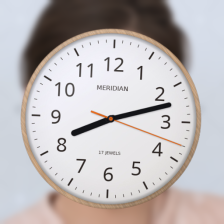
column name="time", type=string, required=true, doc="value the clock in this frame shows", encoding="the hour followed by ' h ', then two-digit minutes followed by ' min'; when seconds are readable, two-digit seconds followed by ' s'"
8 h 12 min 18 s
